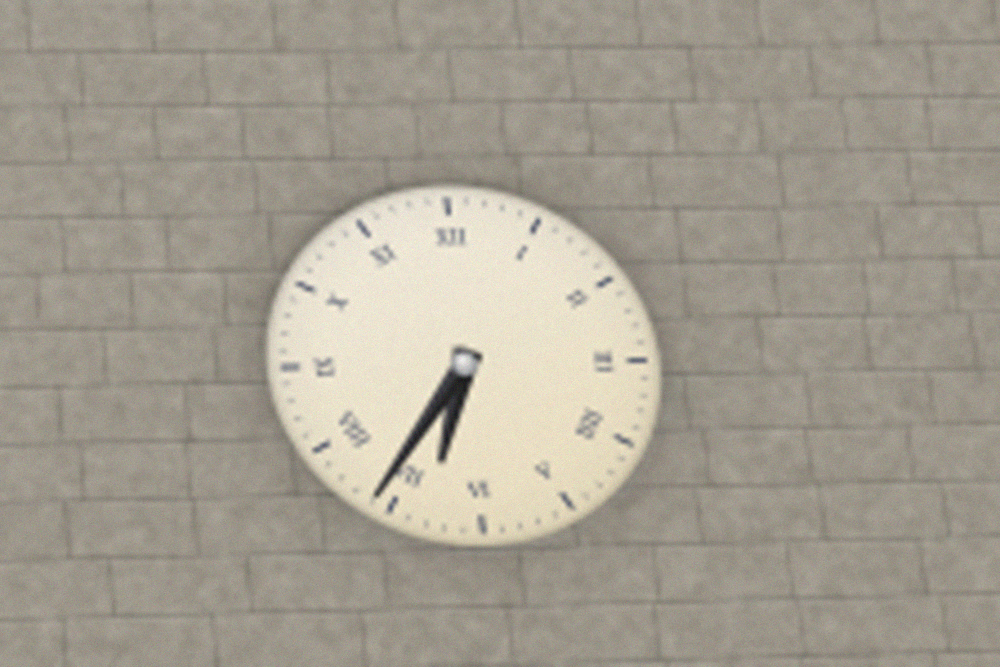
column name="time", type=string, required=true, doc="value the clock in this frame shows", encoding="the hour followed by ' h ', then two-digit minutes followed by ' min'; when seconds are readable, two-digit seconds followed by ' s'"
6 h 36 min
